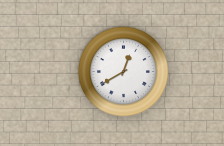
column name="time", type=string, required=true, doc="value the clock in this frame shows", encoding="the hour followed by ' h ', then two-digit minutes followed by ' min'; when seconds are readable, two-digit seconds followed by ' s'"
12 h 40 min
